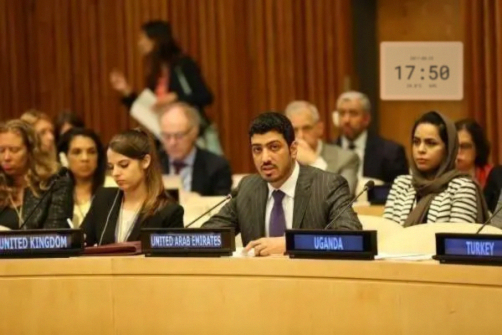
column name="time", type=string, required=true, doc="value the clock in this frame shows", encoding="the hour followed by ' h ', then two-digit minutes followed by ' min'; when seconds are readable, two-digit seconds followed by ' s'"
17 h 50 min
